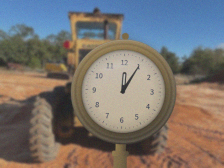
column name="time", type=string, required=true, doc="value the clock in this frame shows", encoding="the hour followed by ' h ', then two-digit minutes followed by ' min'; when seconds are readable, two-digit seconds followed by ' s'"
12 h 05 min
